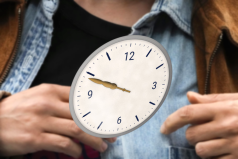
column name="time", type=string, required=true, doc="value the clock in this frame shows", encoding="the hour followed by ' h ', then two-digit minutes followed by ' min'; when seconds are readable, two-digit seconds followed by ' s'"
9 h 49 min
